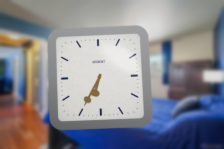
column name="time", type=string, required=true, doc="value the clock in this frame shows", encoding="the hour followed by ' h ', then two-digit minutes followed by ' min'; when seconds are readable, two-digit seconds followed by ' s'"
6 h 35 min
